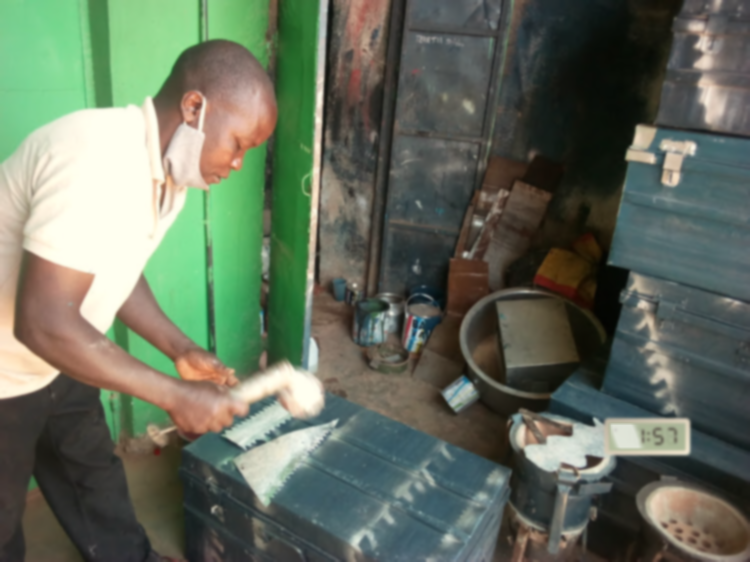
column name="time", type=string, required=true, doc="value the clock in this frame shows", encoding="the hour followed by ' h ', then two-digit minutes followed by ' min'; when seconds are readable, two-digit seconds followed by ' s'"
1 h 57 min
